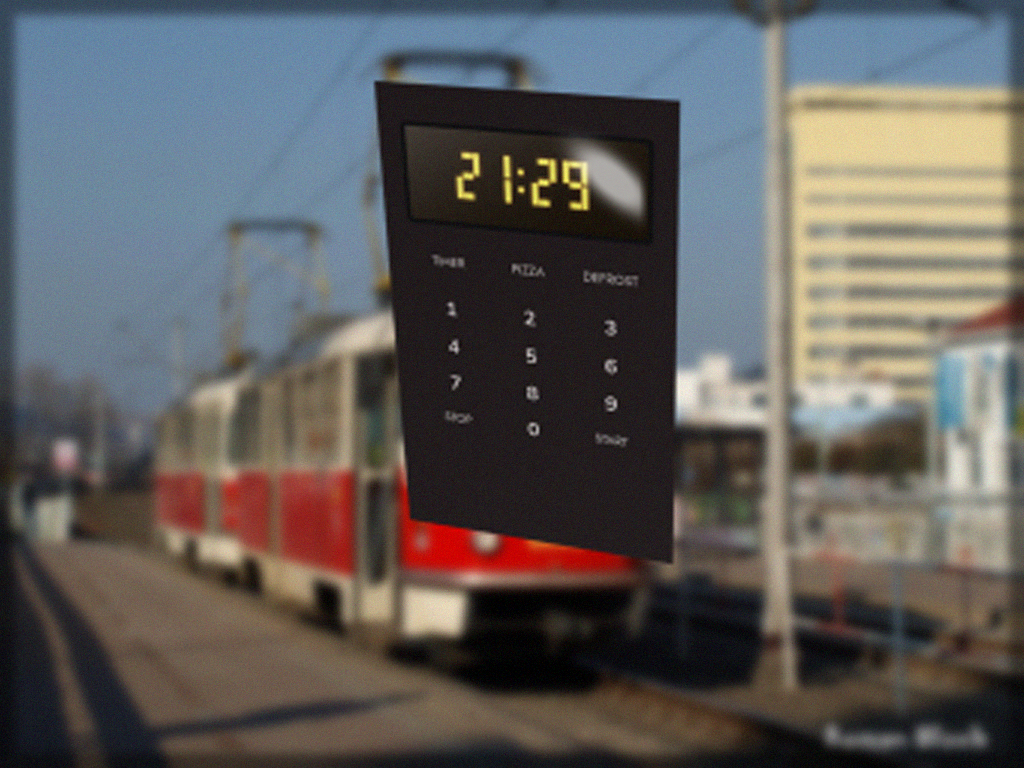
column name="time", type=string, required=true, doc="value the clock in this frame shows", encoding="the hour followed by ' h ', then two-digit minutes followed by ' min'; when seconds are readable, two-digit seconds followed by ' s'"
21 h 29 min
